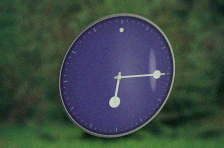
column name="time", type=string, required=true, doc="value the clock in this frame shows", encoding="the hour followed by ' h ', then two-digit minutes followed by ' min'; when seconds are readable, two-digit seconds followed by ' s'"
6 h 15 min
